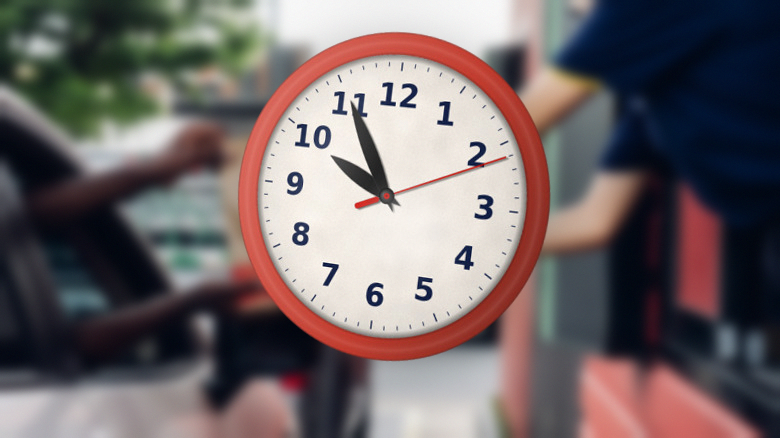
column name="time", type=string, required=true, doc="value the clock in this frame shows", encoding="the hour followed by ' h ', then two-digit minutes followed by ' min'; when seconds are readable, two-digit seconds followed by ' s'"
9 h 55 min 11 s
